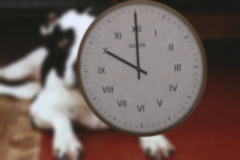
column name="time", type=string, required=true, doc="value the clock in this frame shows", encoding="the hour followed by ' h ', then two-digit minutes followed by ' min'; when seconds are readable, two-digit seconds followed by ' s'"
10 h 00 min
